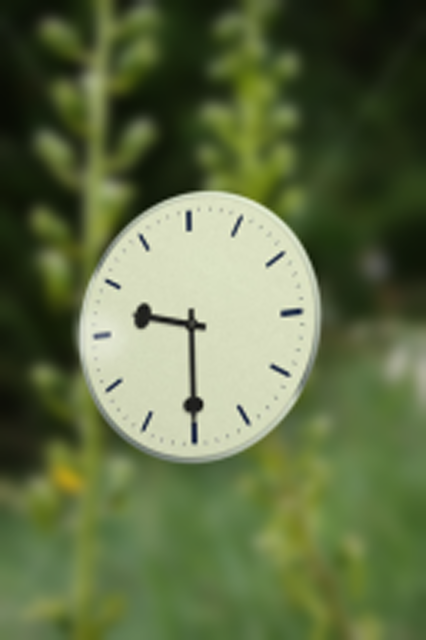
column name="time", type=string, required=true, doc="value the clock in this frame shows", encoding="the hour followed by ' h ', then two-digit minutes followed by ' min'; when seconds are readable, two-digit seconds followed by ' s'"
9 h 30 min
